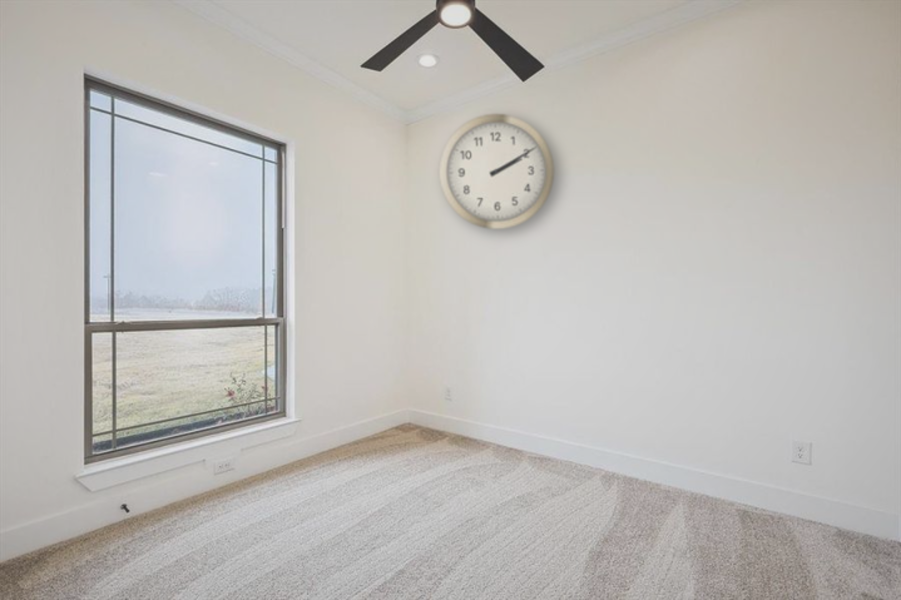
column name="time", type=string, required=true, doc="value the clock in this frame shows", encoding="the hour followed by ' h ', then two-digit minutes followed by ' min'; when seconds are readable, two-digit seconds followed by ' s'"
2 h 10 min
